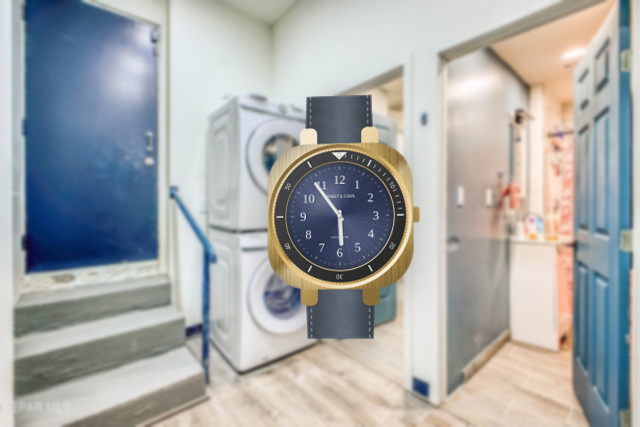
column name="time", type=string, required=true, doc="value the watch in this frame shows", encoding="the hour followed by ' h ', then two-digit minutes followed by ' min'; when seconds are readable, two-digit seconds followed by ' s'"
5 h 54 min
